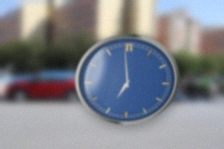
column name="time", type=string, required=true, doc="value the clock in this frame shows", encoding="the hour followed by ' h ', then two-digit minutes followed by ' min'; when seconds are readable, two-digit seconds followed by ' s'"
6 h 59 min
